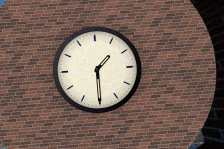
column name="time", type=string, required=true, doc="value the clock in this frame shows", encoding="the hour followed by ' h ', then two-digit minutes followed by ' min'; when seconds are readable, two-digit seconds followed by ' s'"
1 h 30 min
